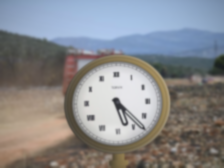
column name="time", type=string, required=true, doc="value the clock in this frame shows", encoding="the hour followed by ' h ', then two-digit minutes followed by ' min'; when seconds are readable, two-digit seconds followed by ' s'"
5 h 23 min
